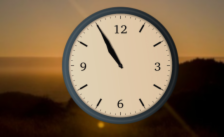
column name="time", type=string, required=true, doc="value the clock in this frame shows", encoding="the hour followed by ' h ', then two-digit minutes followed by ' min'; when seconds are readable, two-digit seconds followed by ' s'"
10 h 55 min
